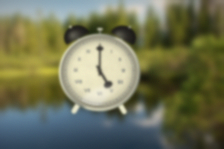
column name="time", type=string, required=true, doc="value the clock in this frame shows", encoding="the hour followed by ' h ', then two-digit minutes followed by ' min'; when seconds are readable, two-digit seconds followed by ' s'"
5 h 00 min
